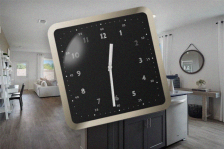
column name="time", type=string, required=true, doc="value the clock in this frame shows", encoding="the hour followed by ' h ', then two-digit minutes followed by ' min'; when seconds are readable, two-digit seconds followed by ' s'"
12 h 31 min
